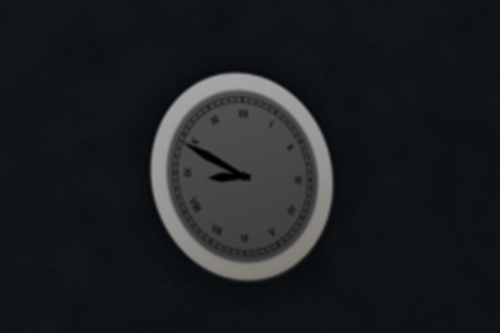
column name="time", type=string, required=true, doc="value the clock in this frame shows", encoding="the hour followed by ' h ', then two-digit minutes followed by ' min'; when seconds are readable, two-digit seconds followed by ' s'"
8 h 49 min
